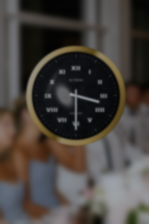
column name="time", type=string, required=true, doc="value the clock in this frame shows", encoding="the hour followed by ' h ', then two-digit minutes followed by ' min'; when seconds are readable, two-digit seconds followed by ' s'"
3 h 30 min
